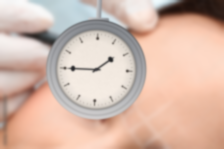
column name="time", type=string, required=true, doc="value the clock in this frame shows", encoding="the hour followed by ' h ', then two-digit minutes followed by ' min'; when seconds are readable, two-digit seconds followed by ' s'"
1 h 45 min
